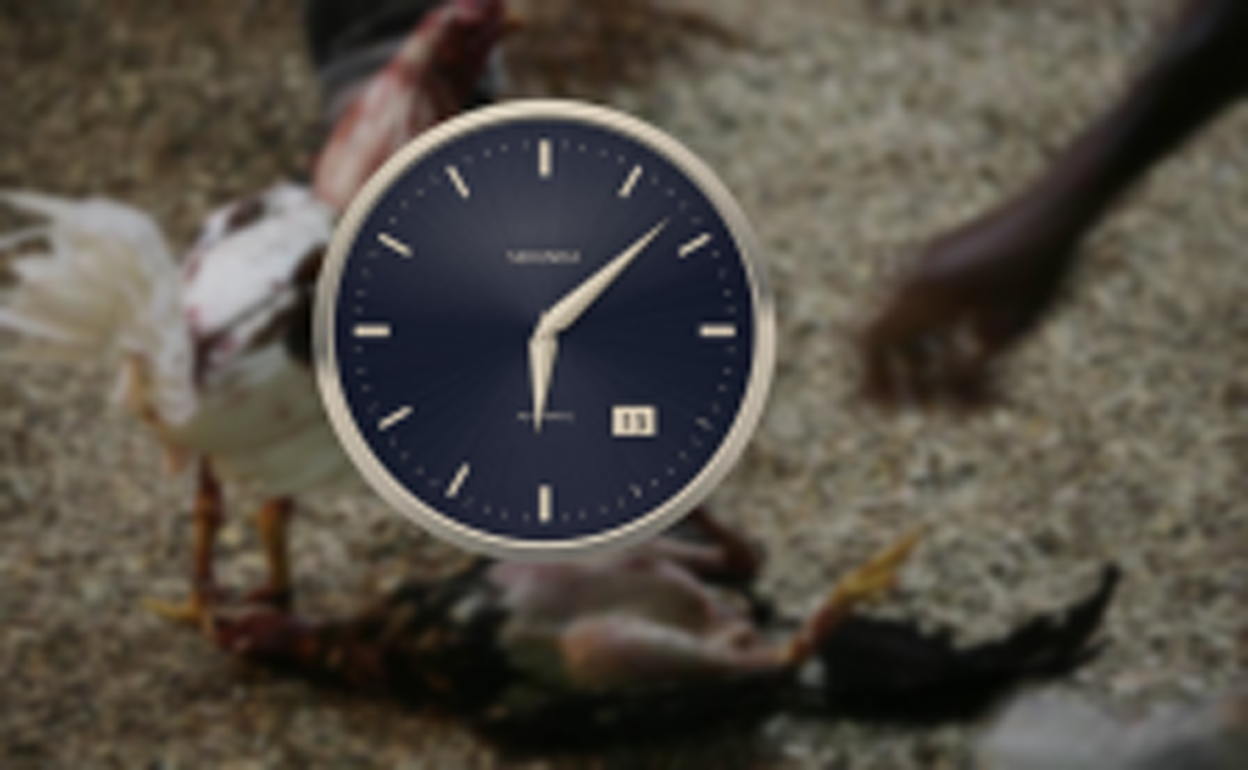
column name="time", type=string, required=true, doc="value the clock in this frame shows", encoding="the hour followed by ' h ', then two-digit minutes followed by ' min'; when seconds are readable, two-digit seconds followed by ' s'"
6 h 08 min
